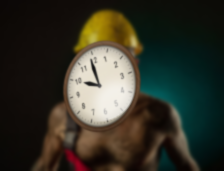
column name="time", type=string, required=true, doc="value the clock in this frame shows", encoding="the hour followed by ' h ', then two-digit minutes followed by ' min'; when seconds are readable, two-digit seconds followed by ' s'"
9 h 59 min
